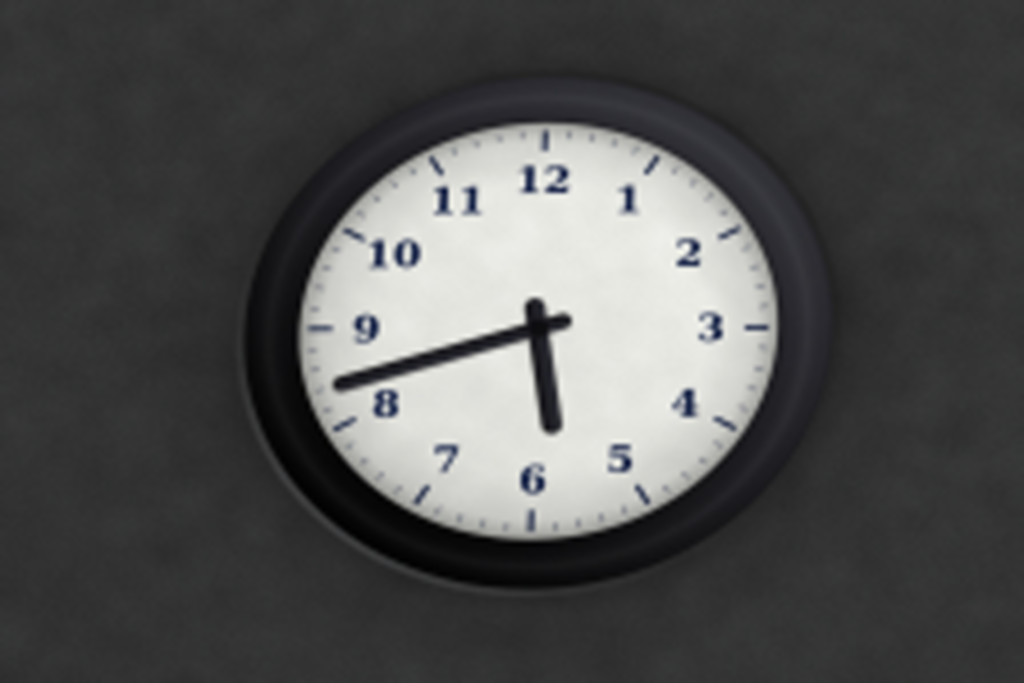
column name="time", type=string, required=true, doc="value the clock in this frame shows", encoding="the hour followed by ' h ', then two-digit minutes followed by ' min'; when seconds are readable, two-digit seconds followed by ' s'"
5 h 42 min
